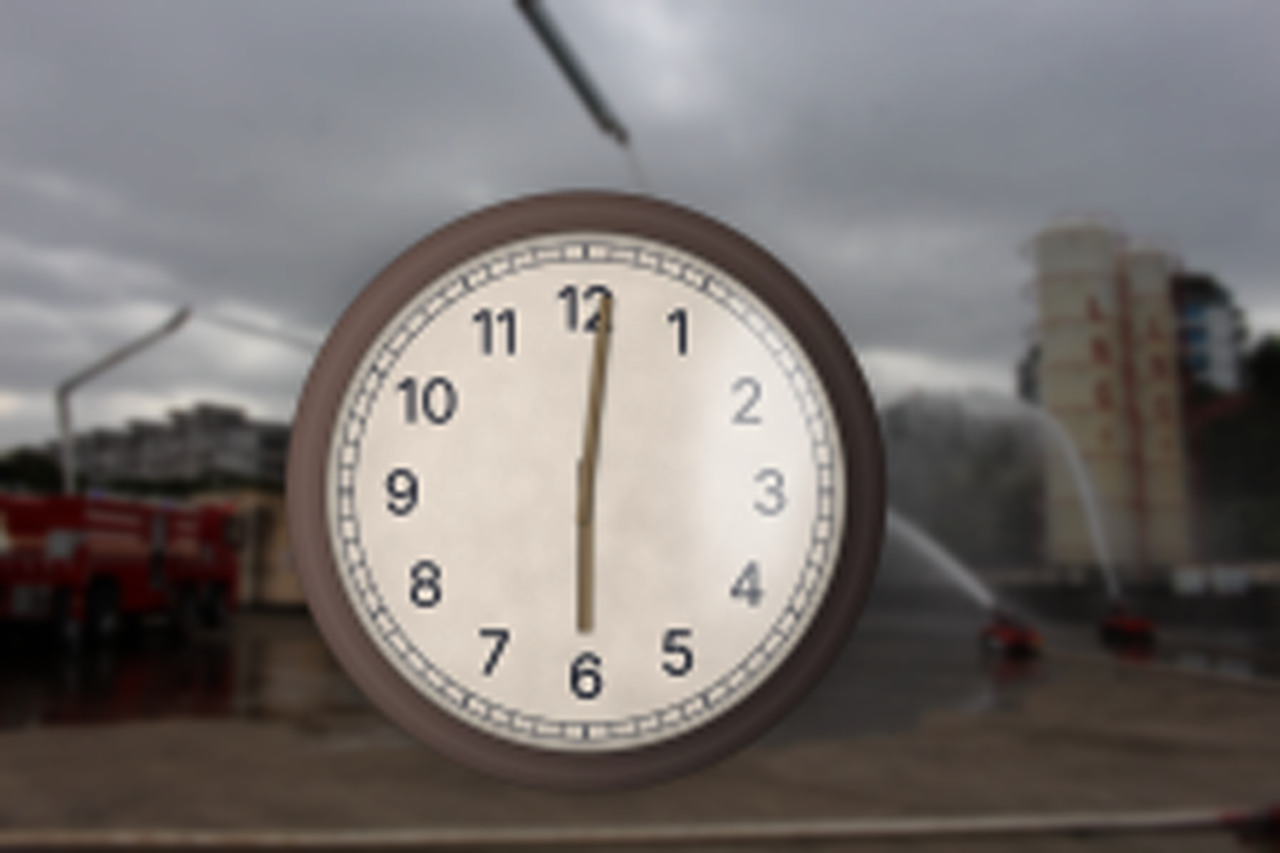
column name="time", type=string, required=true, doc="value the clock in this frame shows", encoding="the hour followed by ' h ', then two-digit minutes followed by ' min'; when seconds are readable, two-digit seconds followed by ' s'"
6 h 01 min
